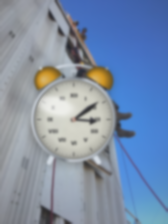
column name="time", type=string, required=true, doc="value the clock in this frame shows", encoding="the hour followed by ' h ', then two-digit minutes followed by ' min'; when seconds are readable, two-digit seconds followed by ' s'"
3 h 09 min
